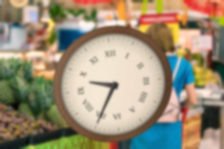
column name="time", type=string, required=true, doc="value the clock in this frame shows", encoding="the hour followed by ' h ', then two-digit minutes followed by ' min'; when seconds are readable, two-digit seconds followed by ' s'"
9 h 35 min
